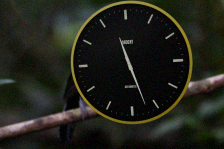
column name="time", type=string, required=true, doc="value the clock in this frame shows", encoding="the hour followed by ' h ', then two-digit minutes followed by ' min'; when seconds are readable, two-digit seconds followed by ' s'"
11 h 27 min
